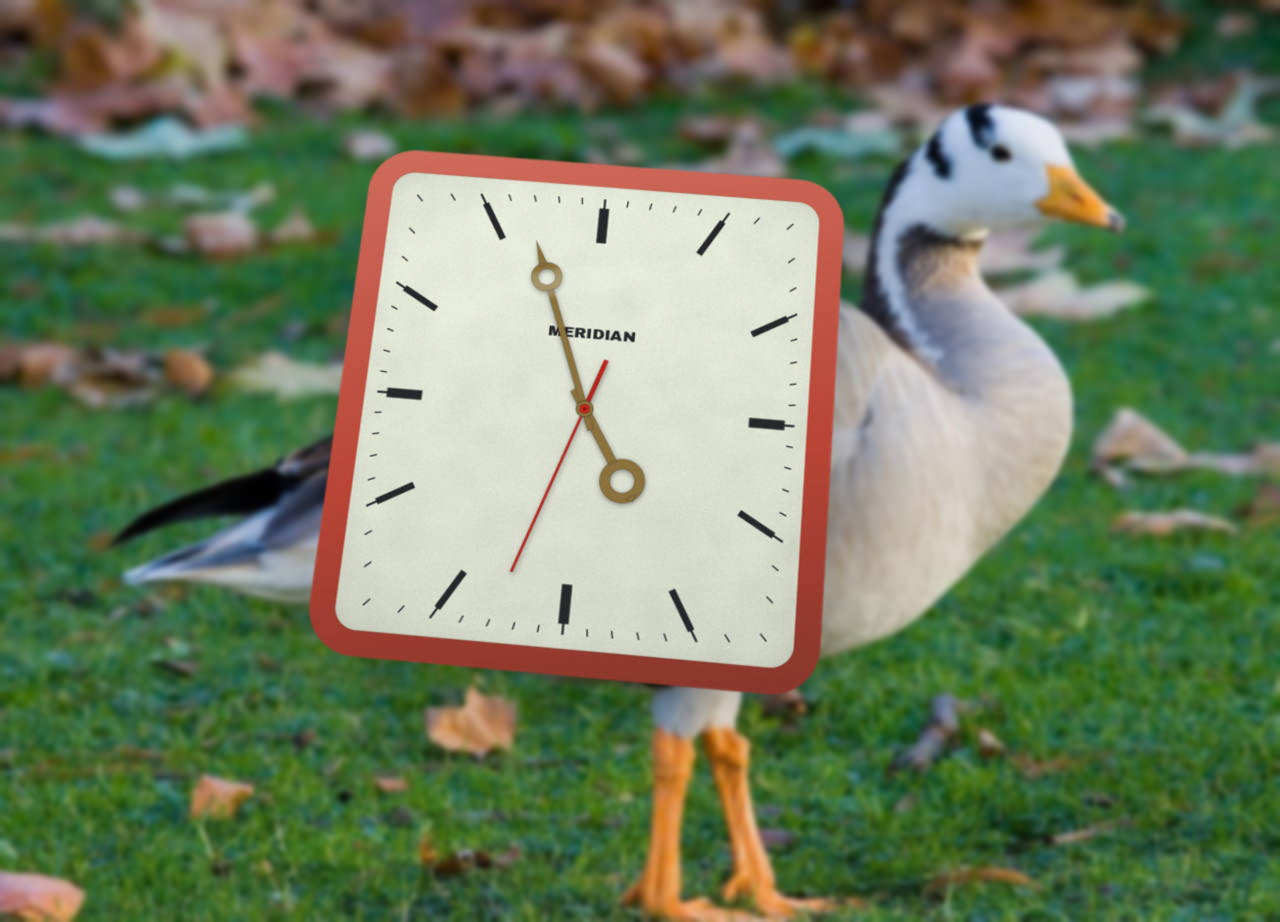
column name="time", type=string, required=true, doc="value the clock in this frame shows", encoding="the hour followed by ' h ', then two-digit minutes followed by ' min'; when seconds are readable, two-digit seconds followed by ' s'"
4 h 56 min 33 s
